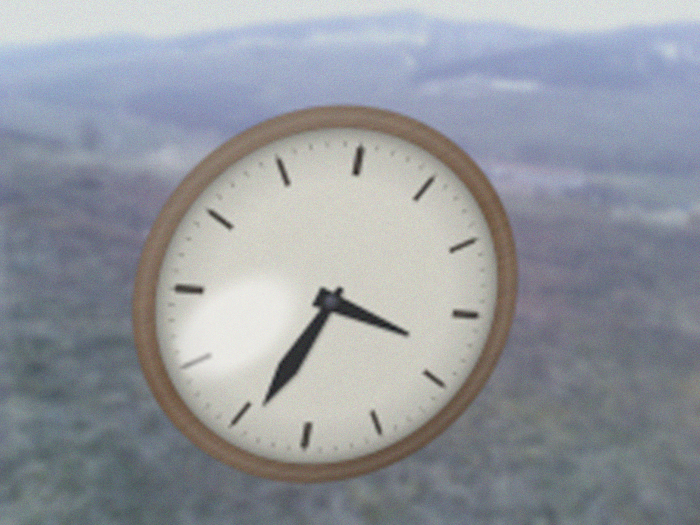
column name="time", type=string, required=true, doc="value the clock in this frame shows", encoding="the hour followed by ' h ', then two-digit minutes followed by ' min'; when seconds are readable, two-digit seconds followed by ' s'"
3 h 34 min
